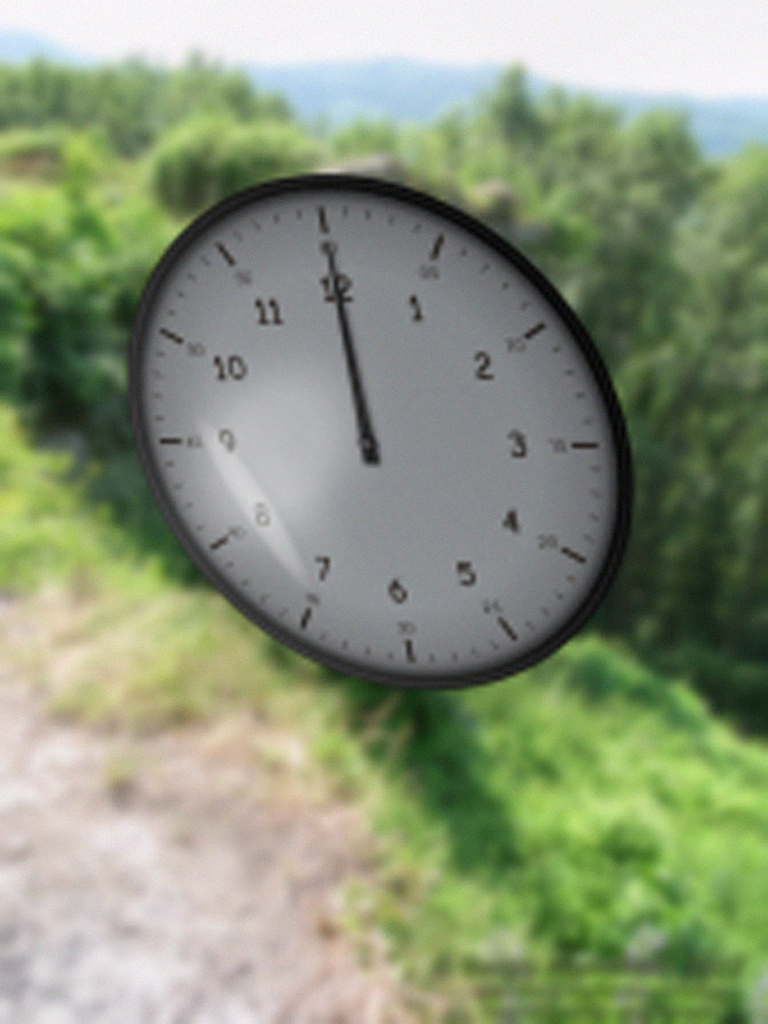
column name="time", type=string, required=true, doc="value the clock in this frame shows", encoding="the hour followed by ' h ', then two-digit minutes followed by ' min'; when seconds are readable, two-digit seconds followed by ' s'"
12 h 00 min
